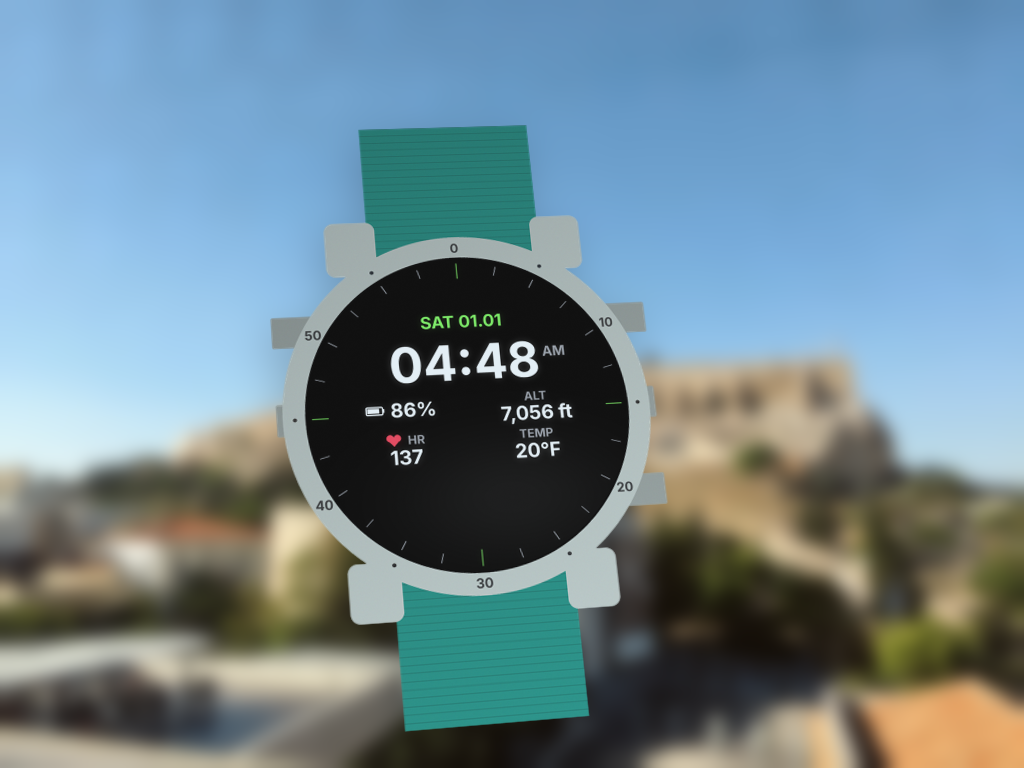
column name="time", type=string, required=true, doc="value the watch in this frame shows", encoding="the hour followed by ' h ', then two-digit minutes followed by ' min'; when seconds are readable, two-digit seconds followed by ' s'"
4 h 48 min
